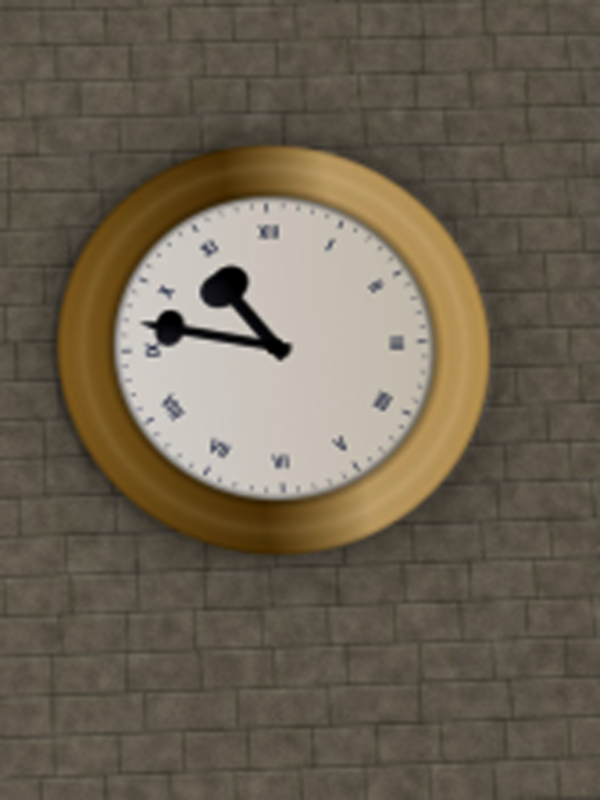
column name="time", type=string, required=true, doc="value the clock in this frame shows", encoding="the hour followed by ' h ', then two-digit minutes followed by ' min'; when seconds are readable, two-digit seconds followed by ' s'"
10 h 47 min
